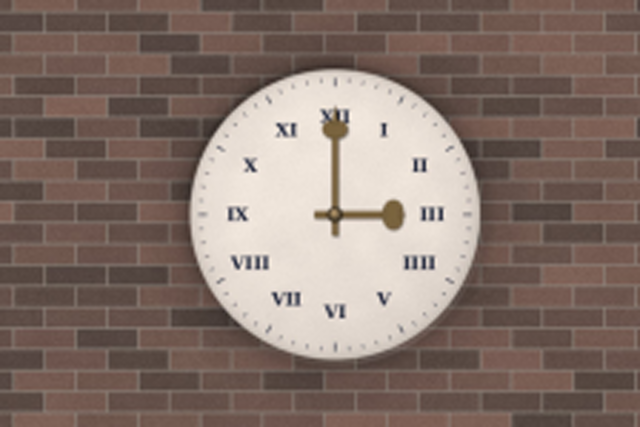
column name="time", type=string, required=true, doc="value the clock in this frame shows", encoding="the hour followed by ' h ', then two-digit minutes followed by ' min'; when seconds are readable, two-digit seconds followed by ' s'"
3 h 00 min
